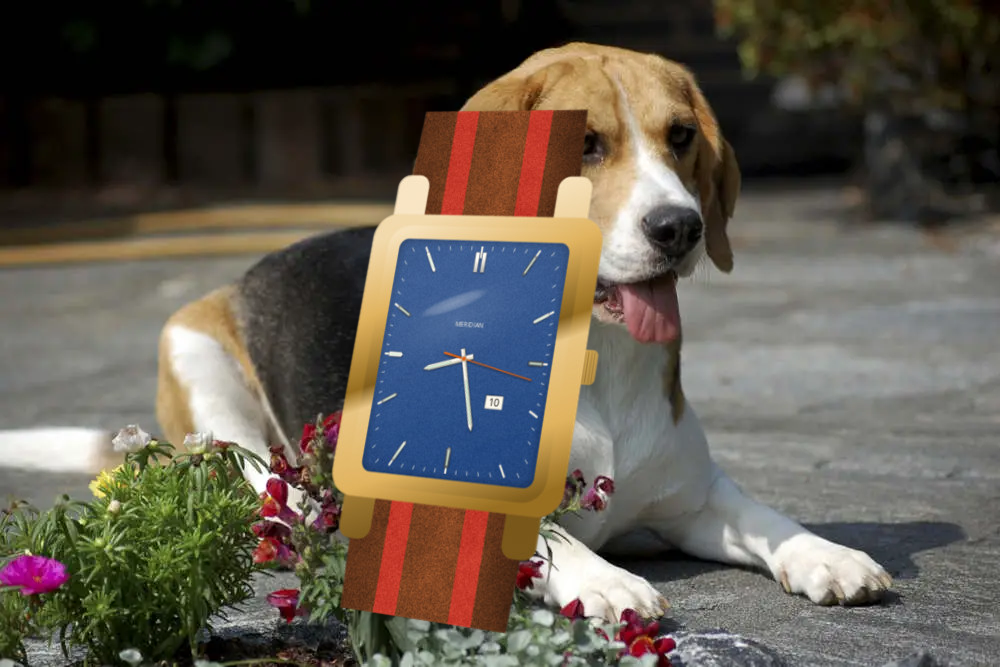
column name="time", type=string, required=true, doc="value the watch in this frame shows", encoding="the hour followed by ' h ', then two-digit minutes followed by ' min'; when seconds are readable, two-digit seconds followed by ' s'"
8 h 27 min 17 s
